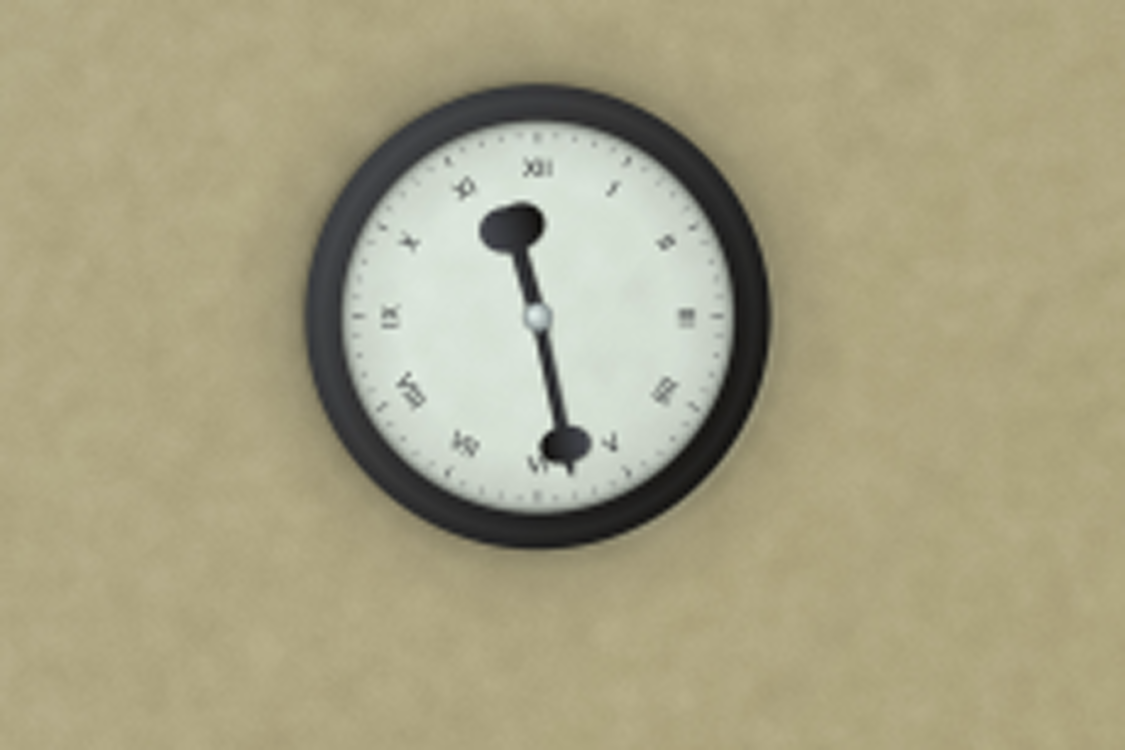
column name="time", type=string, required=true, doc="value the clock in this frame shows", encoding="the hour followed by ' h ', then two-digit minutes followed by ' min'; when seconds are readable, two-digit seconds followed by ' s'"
11 h 28 min
